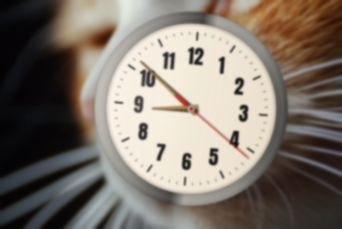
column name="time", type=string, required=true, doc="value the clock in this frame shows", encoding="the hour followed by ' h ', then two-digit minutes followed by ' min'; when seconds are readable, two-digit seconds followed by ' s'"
8 h 51 min 21 s
